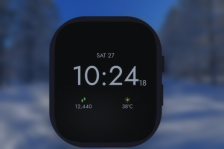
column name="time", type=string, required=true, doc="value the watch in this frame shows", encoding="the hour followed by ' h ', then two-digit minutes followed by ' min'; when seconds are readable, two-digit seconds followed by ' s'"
10 h 24 min 18 s
